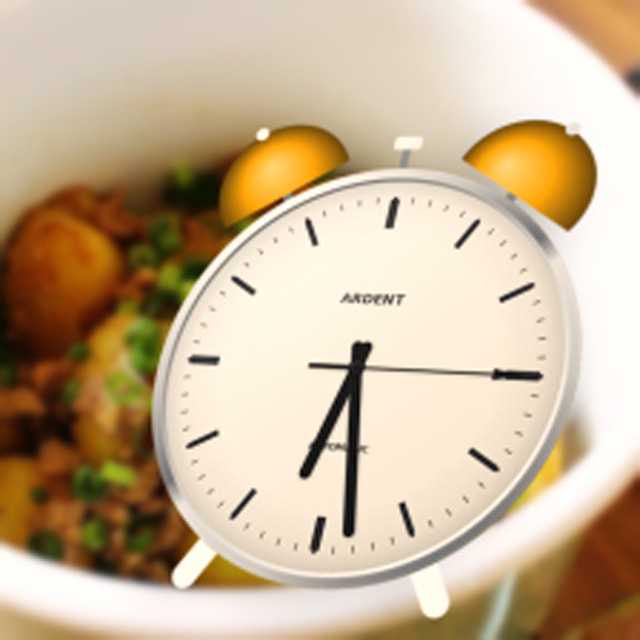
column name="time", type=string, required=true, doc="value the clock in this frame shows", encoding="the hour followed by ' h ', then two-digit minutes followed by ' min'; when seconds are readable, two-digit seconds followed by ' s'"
6 h 28 min 15 s
